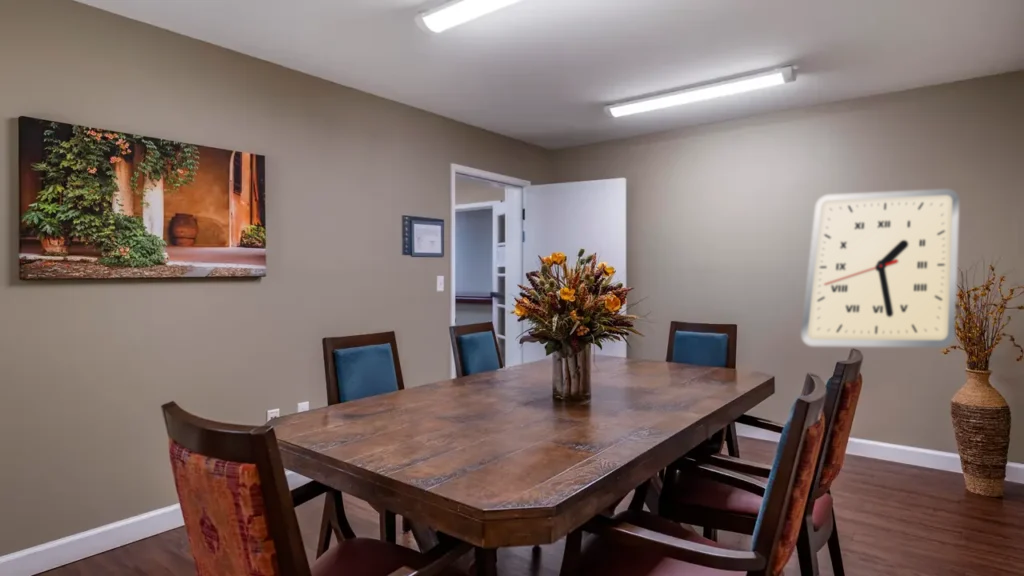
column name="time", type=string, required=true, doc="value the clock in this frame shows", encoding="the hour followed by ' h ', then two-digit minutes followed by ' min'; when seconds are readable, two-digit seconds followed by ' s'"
1 h 27 min 42 s
